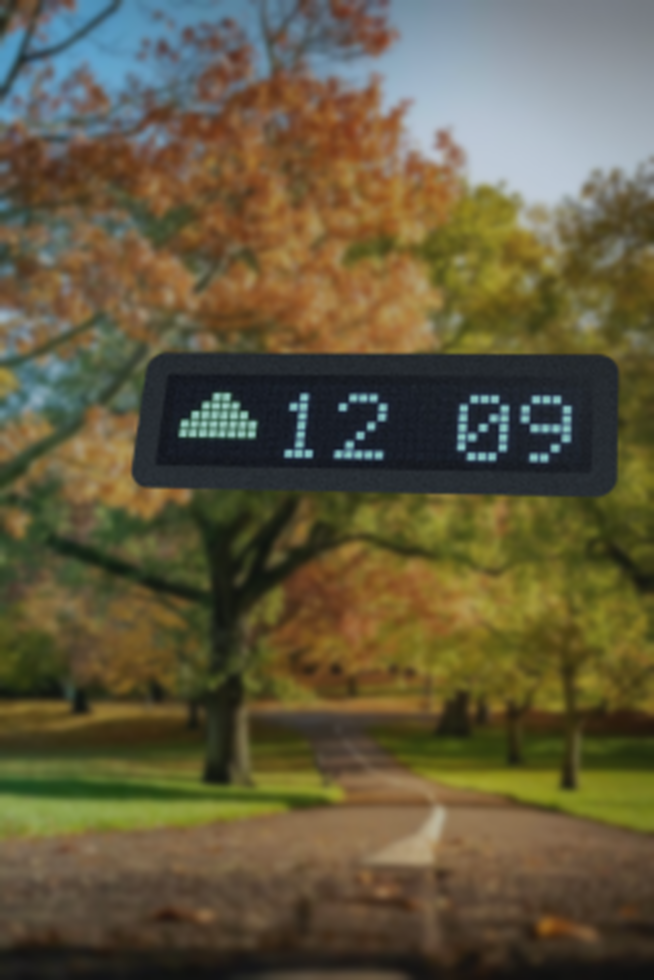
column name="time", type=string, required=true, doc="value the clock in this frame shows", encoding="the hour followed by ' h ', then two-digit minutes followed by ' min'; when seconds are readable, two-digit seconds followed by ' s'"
12 h 09 min
